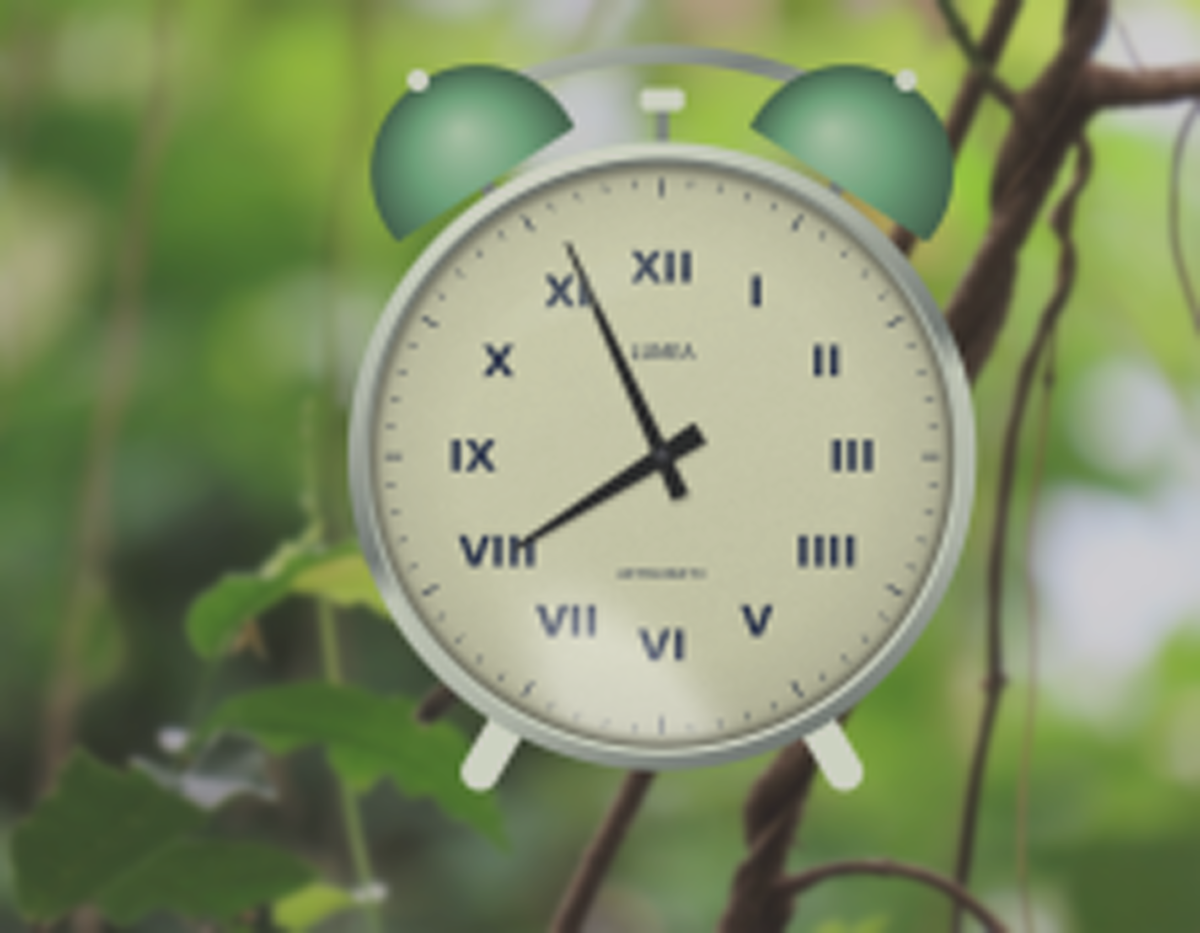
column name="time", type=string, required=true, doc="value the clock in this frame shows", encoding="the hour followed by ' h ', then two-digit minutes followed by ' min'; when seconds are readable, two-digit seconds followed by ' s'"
7 h 56 min
